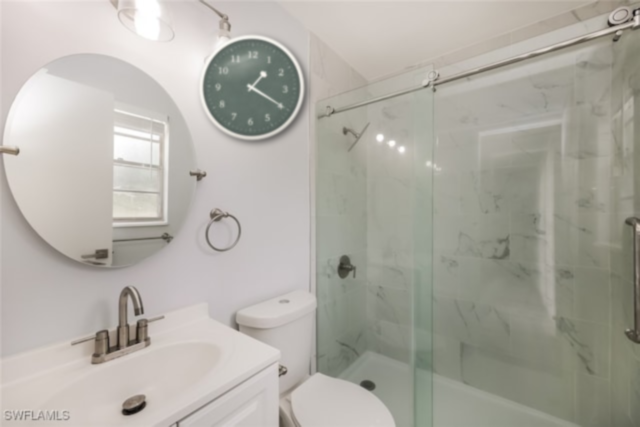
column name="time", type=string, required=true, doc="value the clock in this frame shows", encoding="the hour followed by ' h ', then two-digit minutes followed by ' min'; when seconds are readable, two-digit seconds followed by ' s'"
1 h 20 min
